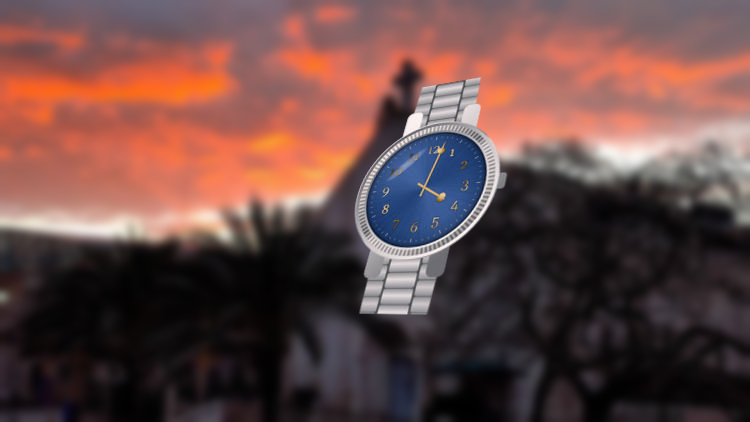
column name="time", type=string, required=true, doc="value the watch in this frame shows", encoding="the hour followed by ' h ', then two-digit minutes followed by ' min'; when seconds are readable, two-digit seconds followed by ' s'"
4 h 02 min
